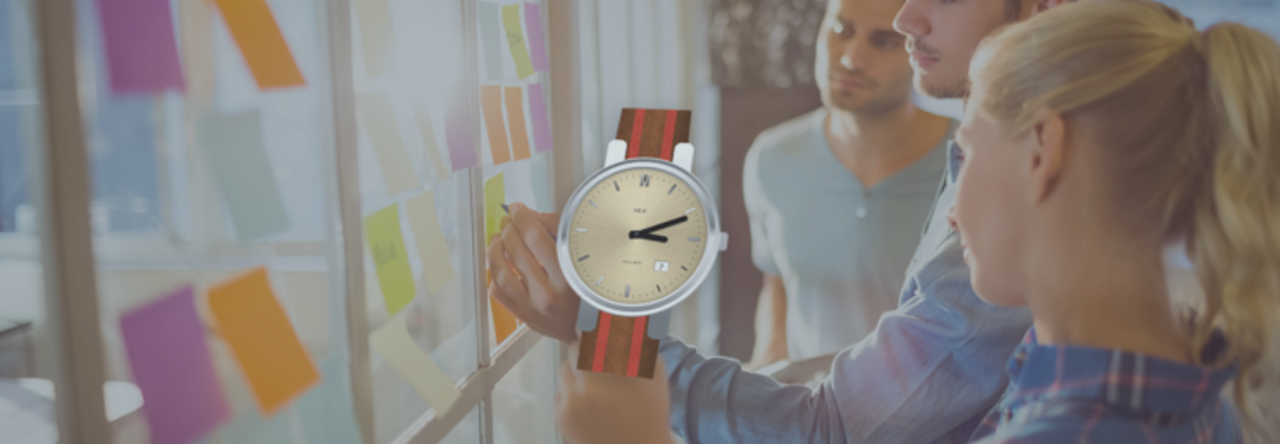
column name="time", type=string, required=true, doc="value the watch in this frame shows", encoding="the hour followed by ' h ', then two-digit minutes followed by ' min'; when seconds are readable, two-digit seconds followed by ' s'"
3 h 11 min
